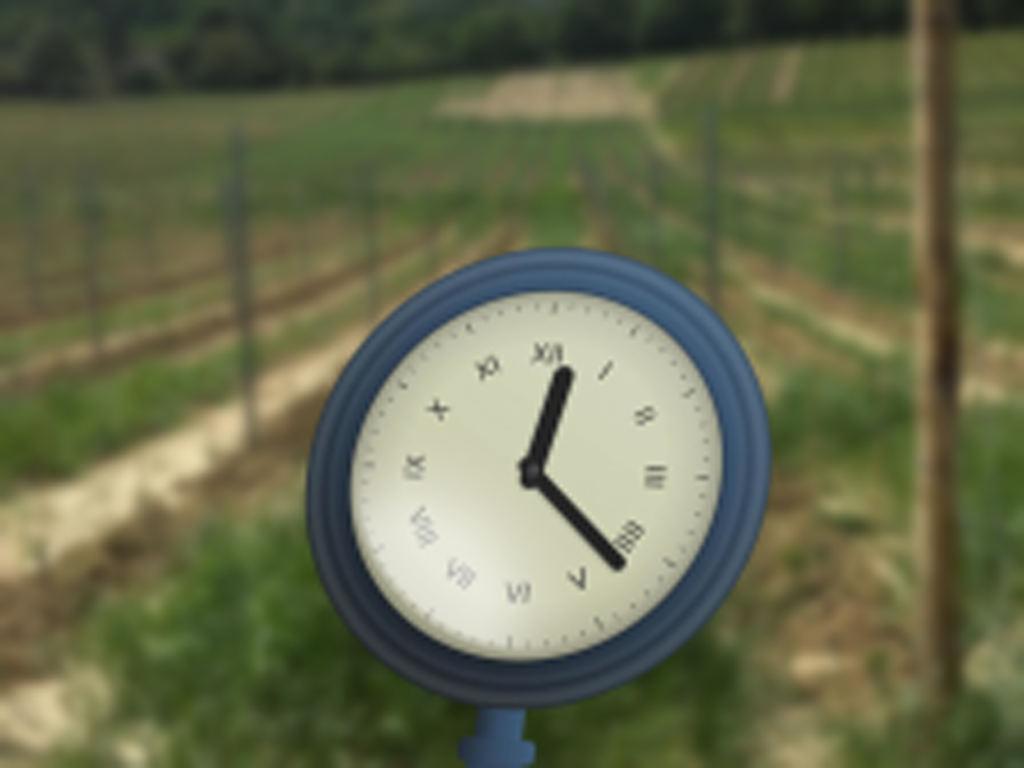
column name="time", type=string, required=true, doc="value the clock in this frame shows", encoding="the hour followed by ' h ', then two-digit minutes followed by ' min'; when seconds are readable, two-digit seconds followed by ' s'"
12 h 22 min
